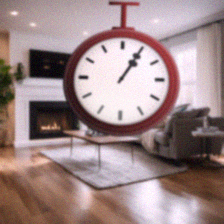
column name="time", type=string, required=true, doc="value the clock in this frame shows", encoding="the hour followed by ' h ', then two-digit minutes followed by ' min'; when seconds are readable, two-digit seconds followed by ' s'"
1 h 05 min
